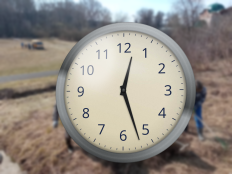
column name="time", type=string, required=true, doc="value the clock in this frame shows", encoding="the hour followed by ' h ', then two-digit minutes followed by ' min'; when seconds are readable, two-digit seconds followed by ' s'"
12 h 27 min
